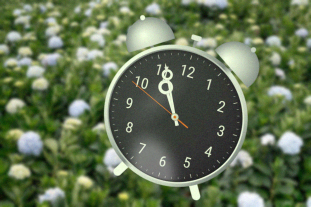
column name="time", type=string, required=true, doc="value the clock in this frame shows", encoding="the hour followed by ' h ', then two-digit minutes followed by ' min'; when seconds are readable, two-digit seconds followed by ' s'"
10 h 55 min 49 s
